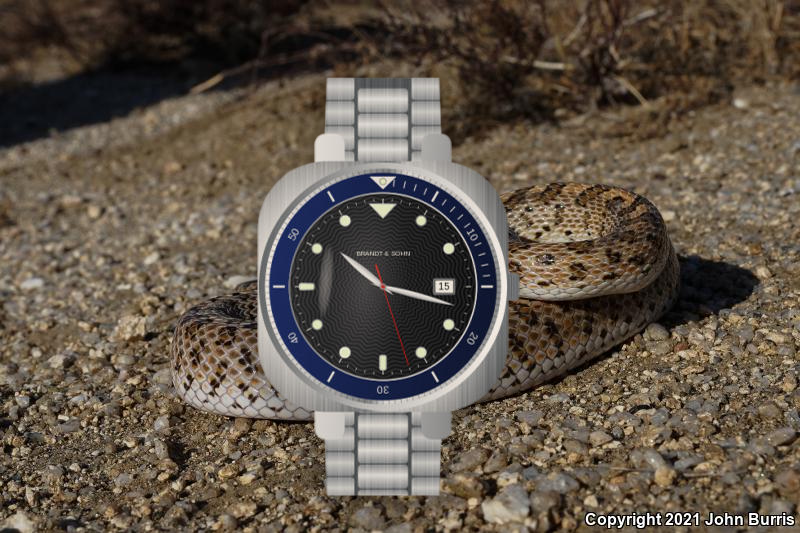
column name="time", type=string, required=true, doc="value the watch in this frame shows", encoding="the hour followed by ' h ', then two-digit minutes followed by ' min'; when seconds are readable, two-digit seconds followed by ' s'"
10 h 17 min 27 s
